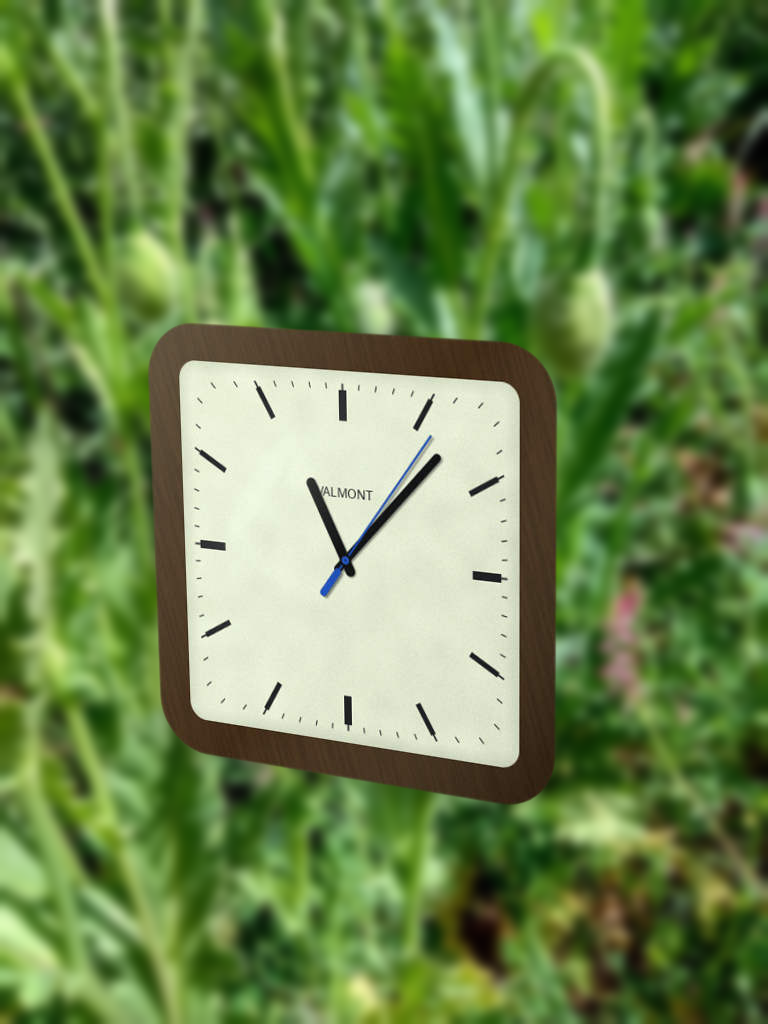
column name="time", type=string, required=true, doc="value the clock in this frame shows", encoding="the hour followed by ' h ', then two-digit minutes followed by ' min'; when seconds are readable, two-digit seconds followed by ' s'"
11 h 07 min 06 s
